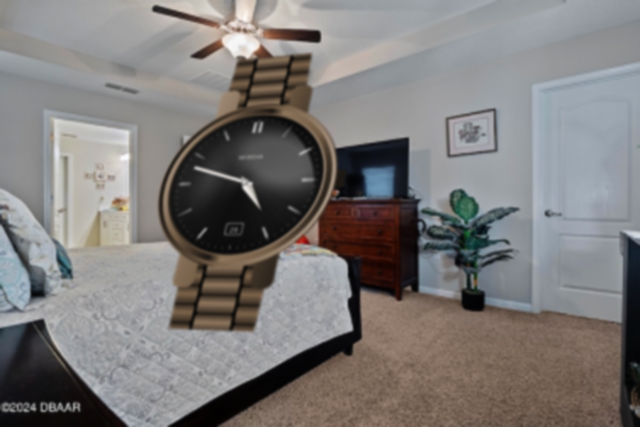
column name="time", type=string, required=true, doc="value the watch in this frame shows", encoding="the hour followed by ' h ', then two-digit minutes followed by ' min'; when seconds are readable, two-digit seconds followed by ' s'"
4 h 48 min
